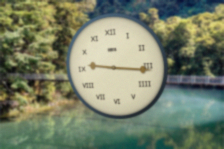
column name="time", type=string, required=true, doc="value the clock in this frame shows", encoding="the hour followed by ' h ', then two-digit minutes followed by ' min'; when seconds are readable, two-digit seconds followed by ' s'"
9 h 16 min
